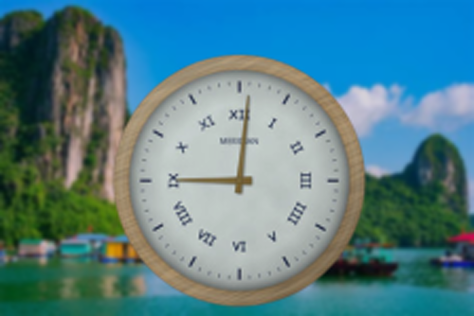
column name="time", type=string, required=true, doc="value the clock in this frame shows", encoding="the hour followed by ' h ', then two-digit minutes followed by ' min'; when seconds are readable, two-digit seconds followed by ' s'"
9 h 01 min
